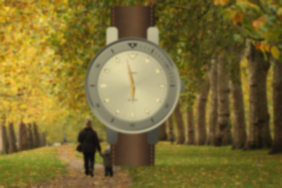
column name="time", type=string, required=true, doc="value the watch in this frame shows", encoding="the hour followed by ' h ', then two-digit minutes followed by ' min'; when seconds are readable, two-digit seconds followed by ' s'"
5 h 58 min
